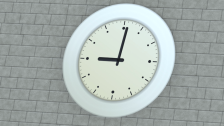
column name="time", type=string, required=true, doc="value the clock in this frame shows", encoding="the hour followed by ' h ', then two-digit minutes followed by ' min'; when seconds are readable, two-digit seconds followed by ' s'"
9 h 01 min
